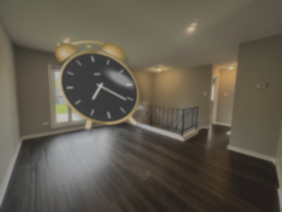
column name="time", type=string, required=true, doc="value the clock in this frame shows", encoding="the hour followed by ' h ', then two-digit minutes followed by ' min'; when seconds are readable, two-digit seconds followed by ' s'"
7 h 21 min
